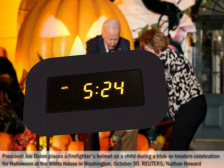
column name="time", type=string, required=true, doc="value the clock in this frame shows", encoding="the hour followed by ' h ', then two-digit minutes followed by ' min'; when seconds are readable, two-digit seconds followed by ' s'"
5 h 24 min
